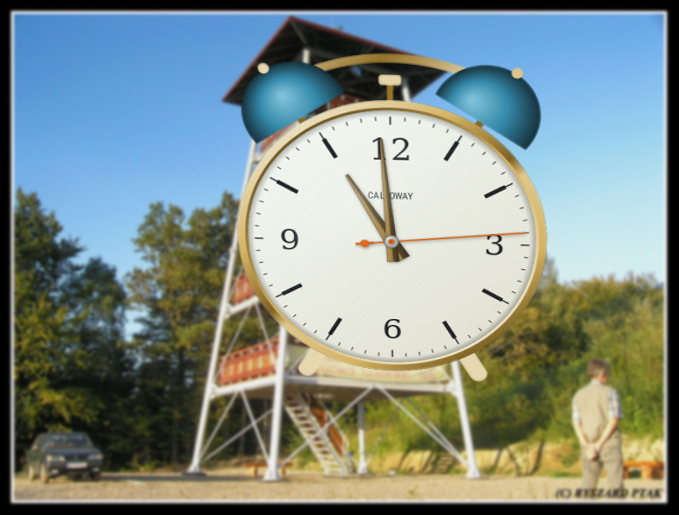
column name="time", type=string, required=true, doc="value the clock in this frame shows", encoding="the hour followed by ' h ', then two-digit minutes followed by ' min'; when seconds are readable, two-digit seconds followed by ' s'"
10 h 59 min 14 s
